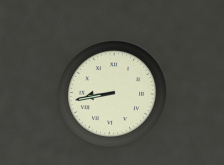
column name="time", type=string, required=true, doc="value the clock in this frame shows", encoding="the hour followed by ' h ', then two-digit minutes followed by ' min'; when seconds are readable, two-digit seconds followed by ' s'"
8 h 43 min
